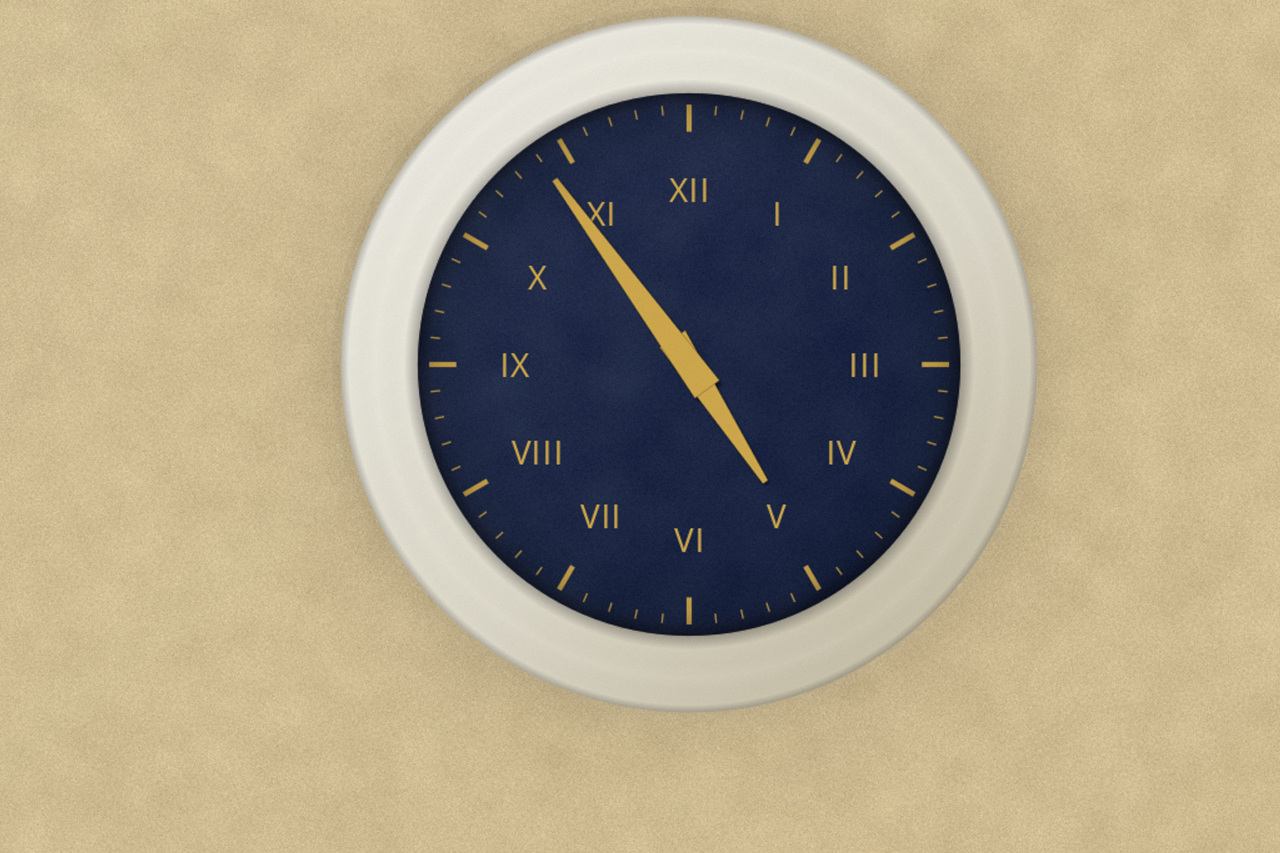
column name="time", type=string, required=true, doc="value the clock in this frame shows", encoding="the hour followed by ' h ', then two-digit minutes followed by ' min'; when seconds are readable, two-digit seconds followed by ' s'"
4 h 54 min
